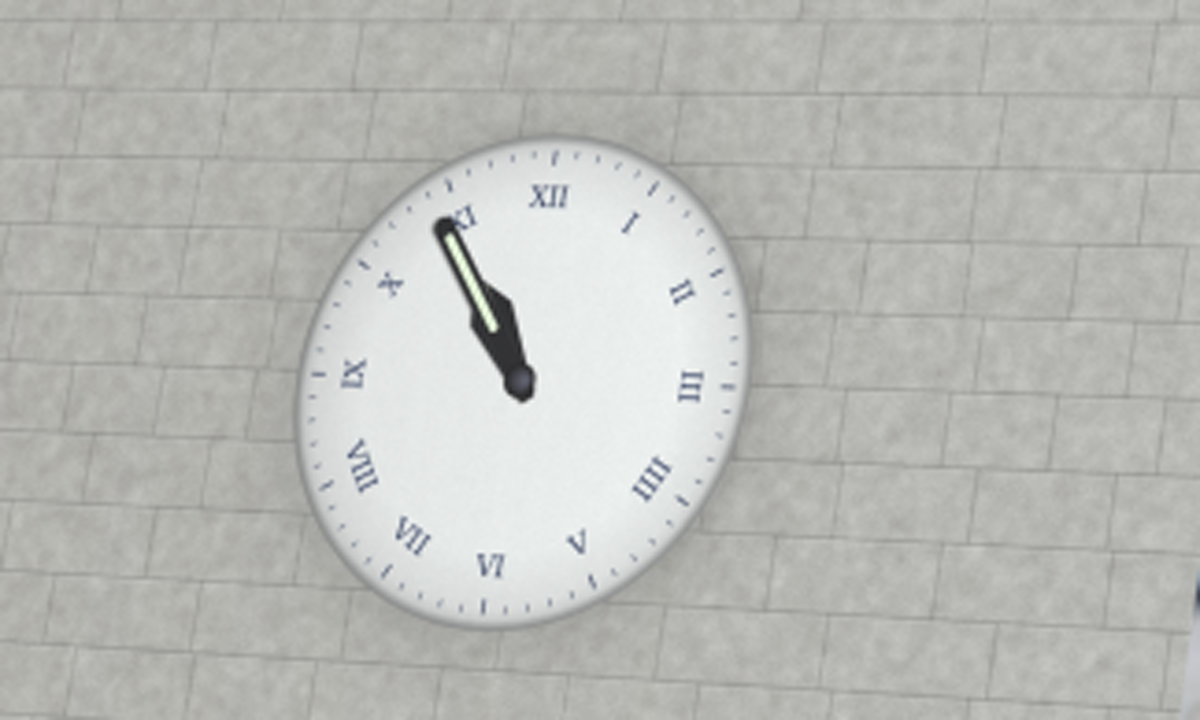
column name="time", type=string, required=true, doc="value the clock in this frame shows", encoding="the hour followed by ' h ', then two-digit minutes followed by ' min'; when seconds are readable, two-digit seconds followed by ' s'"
10 h 54 min
